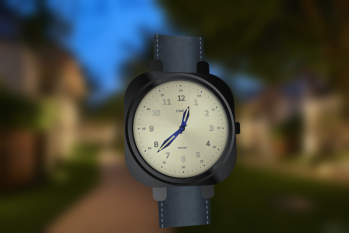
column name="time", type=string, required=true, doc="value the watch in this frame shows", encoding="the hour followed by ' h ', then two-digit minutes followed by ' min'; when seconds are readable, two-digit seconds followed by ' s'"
12 h 38 min
